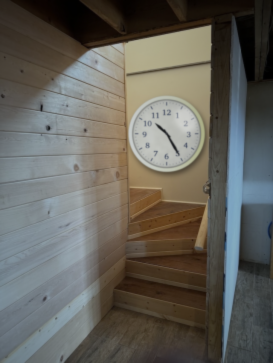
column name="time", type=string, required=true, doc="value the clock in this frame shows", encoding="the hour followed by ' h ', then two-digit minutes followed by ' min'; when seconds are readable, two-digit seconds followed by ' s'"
10 h 25 min
